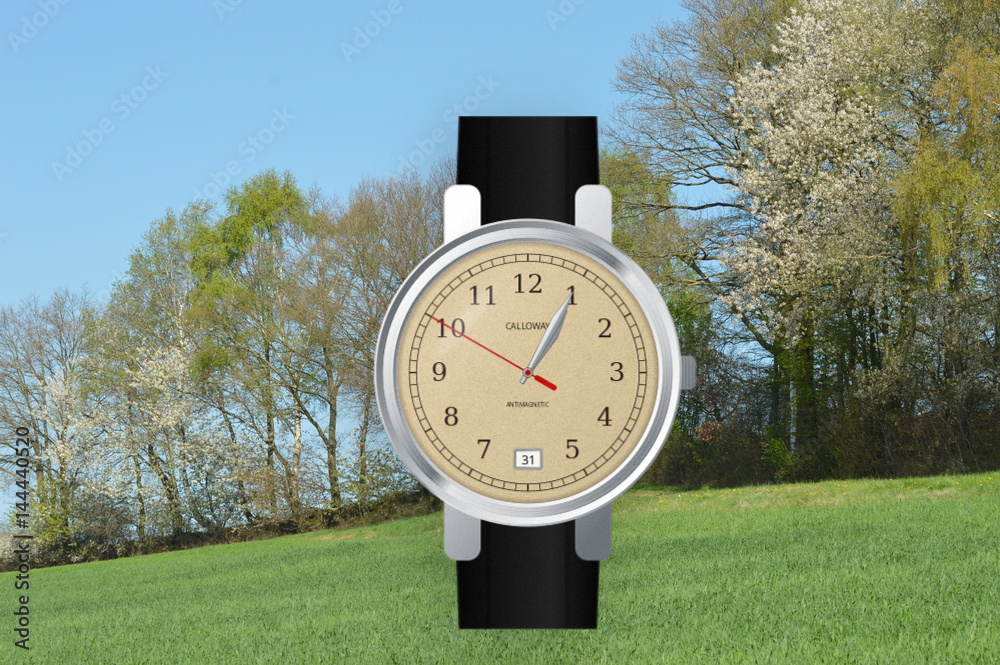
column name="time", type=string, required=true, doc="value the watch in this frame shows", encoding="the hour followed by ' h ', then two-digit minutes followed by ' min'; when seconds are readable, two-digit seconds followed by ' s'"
1 h 04 min 50 s
